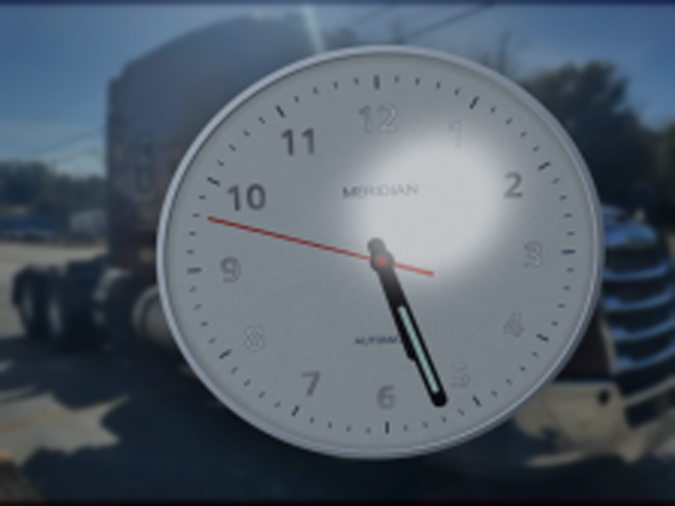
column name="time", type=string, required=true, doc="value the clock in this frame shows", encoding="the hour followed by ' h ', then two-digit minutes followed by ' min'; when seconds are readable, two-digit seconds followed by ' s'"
5 h 26 min 48 s
